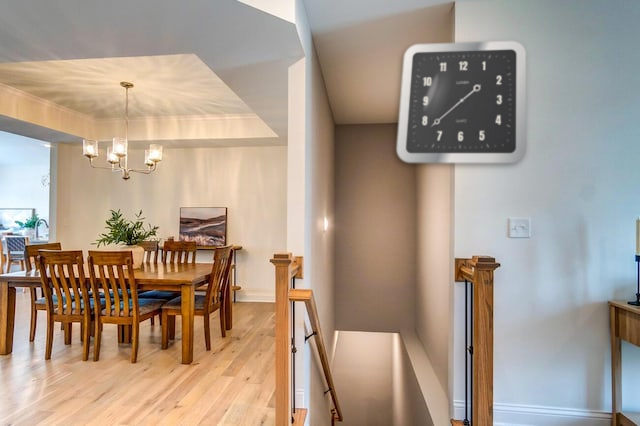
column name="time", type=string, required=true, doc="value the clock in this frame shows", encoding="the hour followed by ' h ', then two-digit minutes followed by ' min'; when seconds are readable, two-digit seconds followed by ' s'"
1 h 38 min
